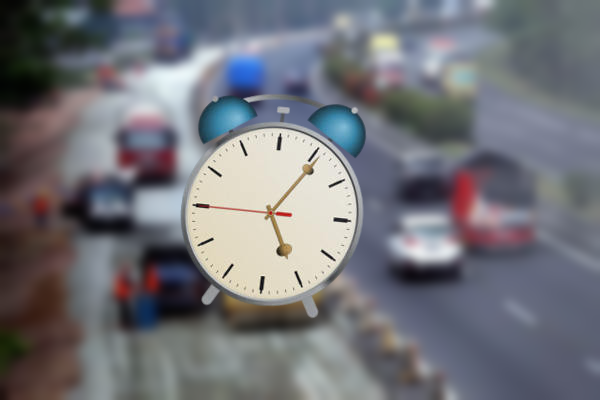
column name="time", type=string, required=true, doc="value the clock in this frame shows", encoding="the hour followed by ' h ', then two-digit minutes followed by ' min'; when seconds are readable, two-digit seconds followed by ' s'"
5 h 05 min 45 s
